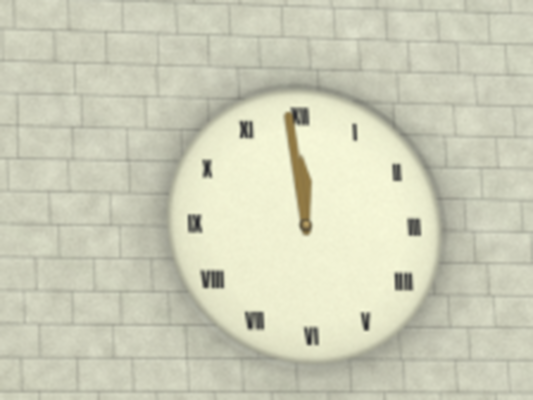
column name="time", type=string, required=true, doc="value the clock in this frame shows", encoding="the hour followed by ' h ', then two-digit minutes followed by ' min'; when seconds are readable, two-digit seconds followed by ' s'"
11 h 59 min
